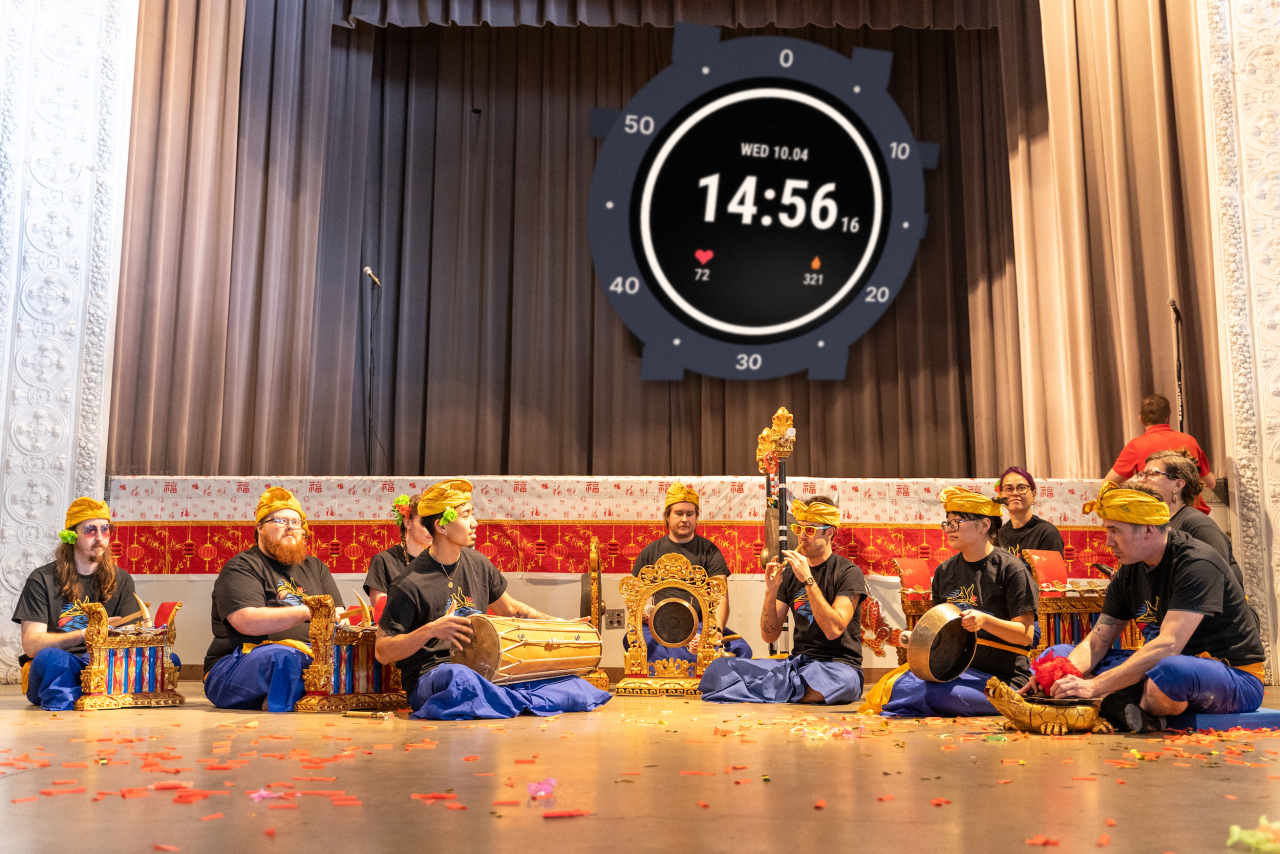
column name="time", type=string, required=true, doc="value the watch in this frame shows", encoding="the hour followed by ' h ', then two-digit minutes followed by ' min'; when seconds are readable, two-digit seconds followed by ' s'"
14 h 56 min 16 s
